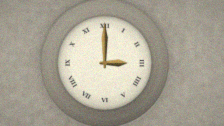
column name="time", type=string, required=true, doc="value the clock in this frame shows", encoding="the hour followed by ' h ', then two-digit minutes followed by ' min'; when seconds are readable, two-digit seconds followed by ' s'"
3 h 00 min
